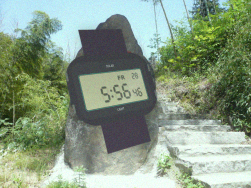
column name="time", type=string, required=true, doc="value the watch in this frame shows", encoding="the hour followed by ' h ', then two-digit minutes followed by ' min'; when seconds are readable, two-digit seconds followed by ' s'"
5 h 56 min 46 s
